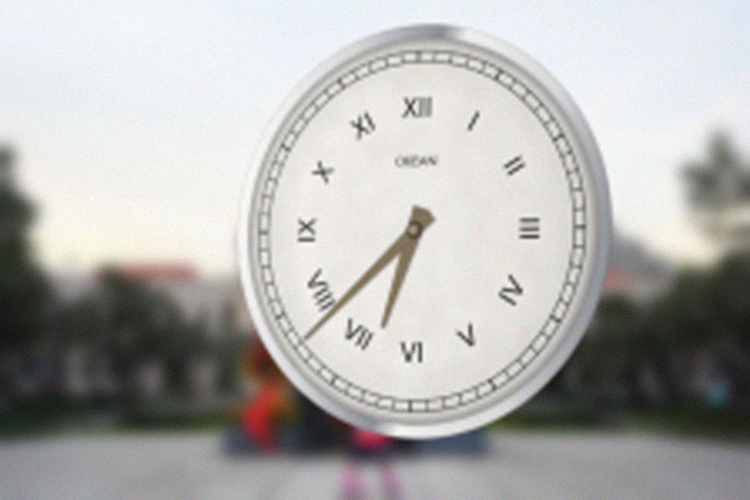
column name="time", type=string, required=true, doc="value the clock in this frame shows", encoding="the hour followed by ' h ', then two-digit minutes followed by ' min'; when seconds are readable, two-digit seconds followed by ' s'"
6 h 38 min
